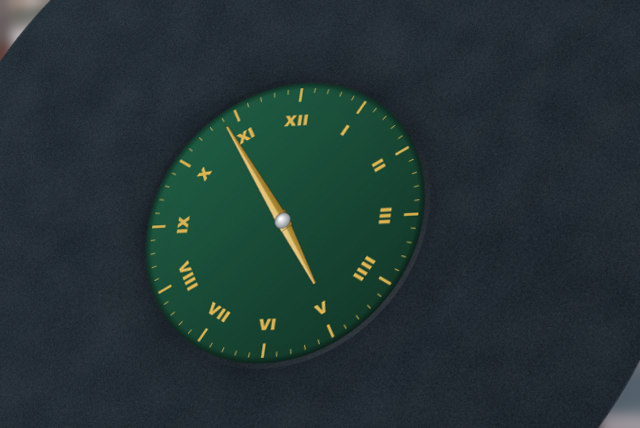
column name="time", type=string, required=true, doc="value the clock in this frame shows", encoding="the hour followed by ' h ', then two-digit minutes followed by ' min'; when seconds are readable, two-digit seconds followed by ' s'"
4 h 54 min
